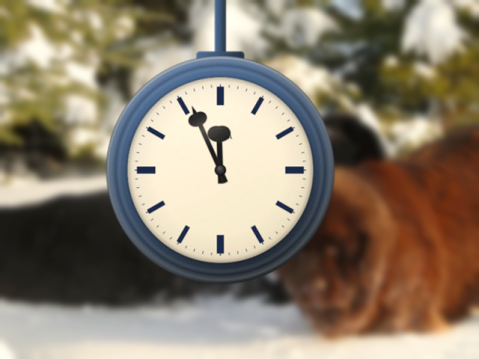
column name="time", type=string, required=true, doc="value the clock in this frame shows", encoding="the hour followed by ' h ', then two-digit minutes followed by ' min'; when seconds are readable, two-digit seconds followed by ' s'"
11 h 56 min
